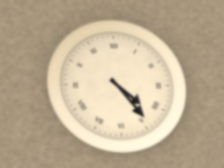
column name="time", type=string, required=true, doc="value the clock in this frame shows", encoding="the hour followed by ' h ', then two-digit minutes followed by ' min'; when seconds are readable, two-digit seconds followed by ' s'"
4 h 24 min
